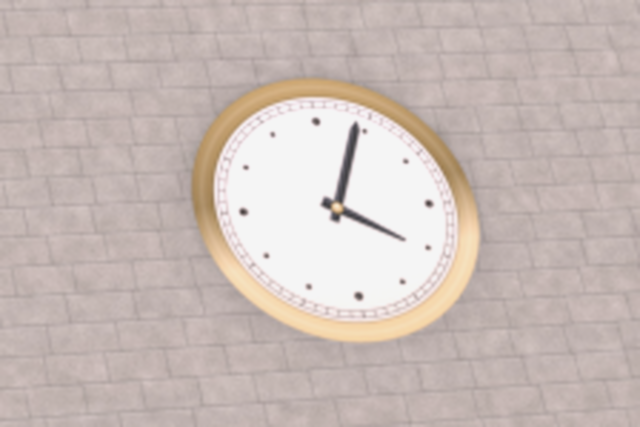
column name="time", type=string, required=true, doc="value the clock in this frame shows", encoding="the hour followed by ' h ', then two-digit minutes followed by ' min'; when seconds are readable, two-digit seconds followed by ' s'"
4 h 04 min
